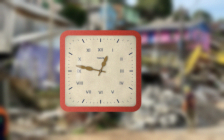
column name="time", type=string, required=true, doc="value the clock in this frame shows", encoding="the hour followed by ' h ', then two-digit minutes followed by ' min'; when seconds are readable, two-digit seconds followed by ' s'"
12 h 47 min
